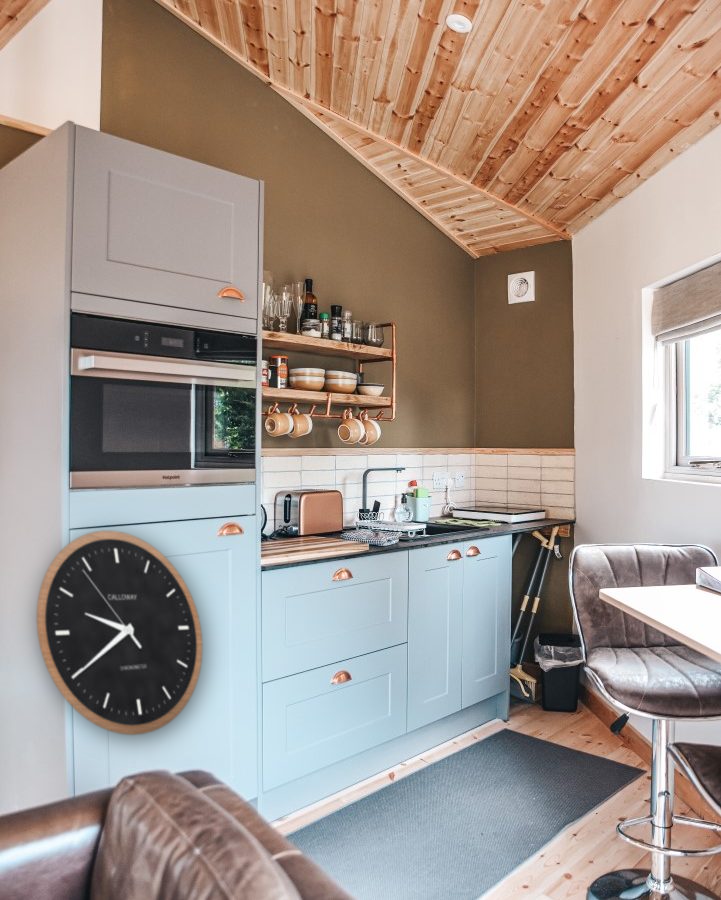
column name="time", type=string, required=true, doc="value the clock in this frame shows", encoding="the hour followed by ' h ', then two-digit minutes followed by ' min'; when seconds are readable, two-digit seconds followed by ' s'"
9 h 39 min 54 s
